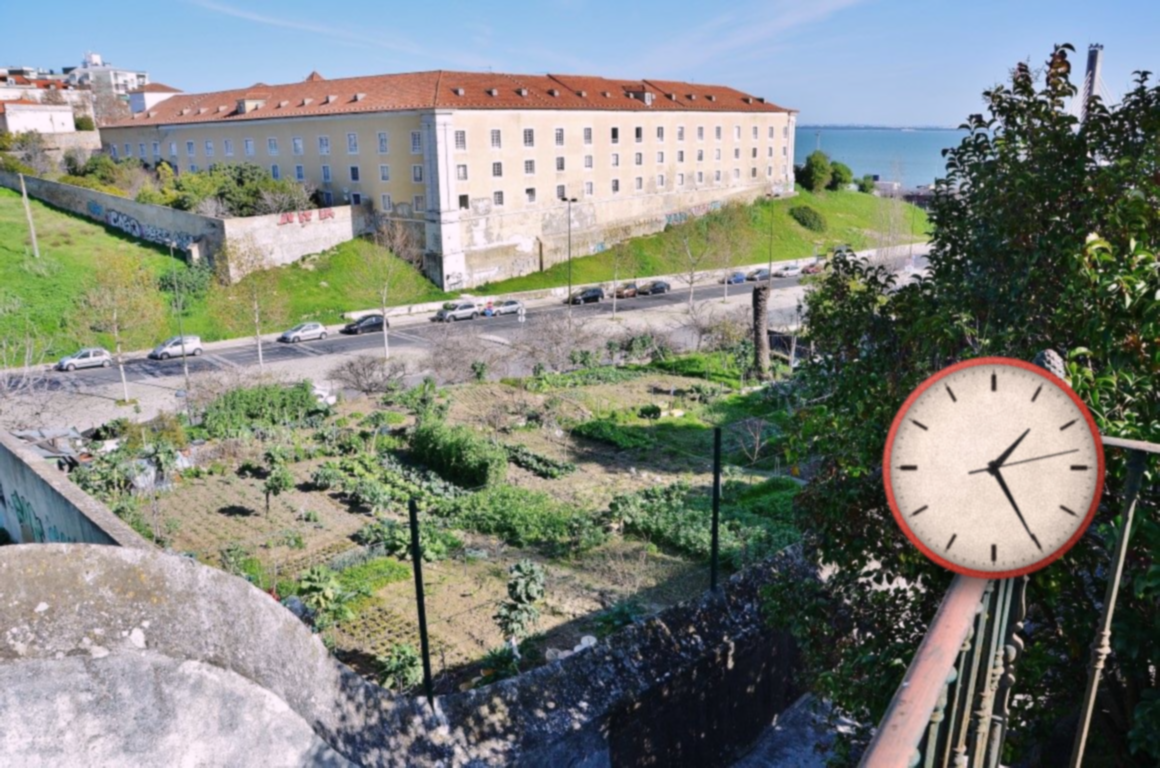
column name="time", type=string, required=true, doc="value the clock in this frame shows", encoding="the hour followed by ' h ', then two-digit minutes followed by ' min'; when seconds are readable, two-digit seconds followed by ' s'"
1 h 25 min 13 s
